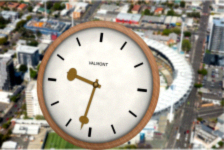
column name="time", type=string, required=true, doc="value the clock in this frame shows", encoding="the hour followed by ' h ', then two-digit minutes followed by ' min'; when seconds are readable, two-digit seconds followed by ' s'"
9 h 32 min
